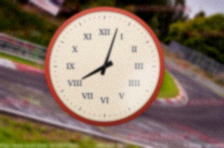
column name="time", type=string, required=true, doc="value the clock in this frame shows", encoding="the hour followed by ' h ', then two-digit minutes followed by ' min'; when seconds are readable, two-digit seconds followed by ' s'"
8 h 03 min
